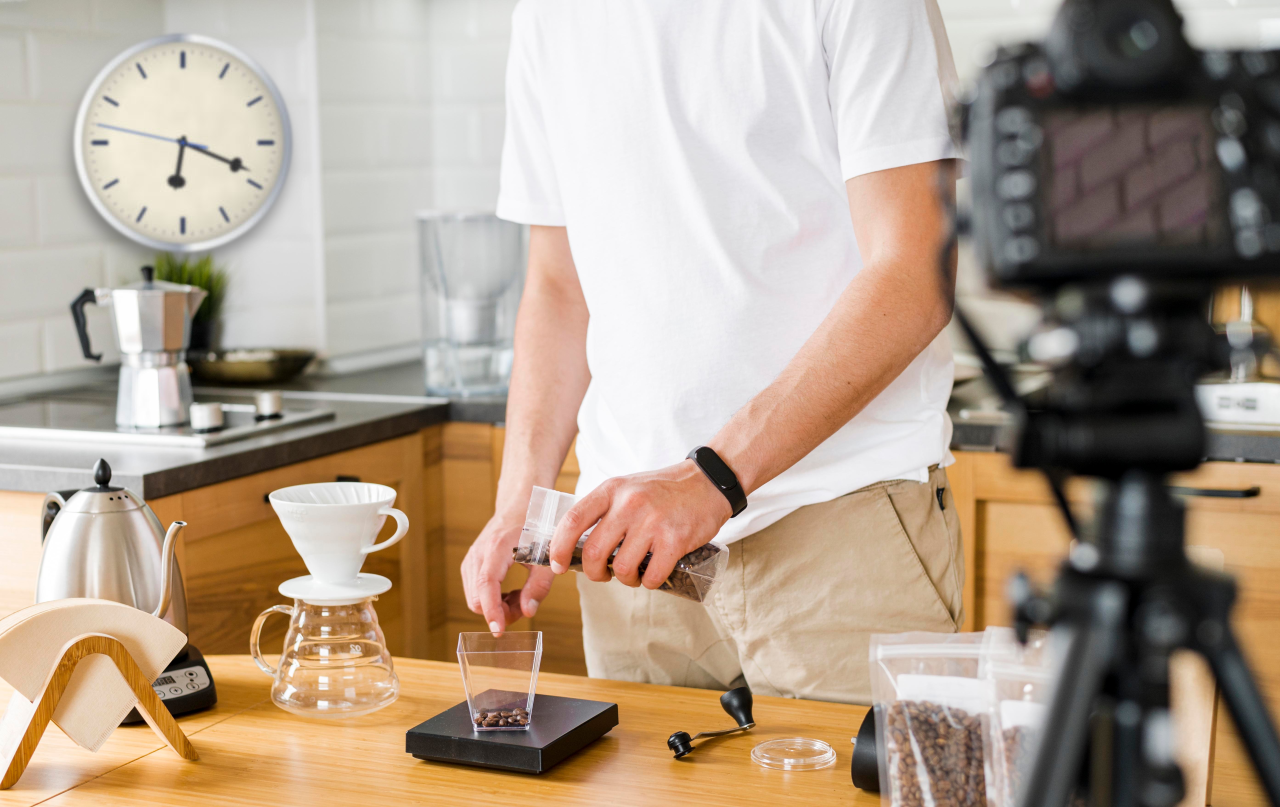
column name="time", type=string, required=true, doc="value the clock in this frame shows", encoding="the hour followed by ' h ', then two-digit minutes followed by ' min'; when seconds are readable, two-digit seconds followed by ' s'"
6 h 18 min 47 s
